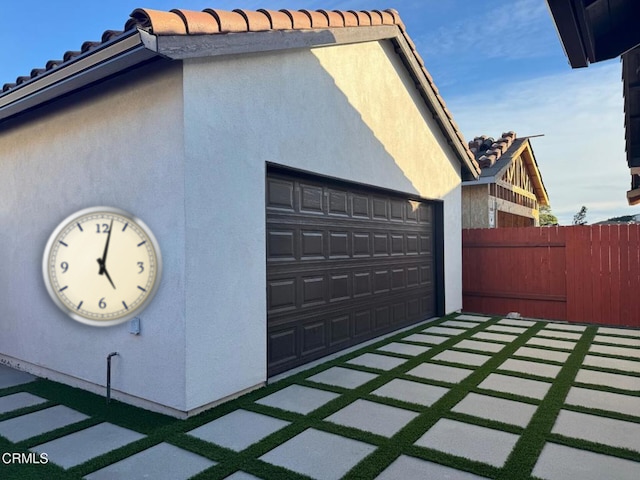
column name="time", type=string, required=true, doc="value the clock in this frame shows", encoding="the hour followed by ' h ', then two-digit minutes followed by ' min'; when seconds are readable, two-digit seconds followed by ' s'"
5 h 02 min
